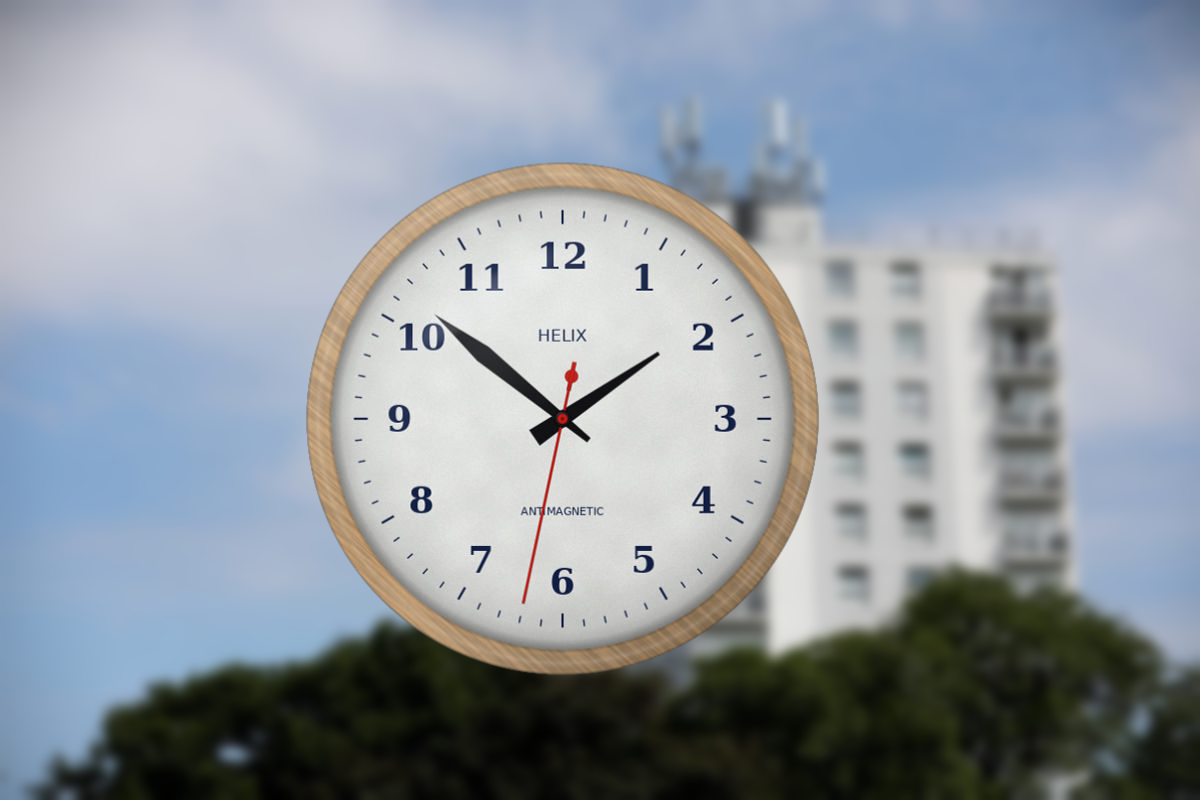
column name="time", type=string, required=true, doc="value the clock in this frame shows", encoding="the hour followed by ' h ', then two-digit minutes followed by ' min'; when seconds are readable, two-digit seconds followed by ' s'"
1 h 51 min 32 s
